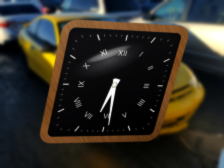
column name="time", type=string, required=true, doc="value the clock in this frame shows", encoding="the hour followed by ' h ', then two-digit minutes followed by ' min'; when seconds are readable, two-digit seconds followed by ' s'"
6 h 29 min
